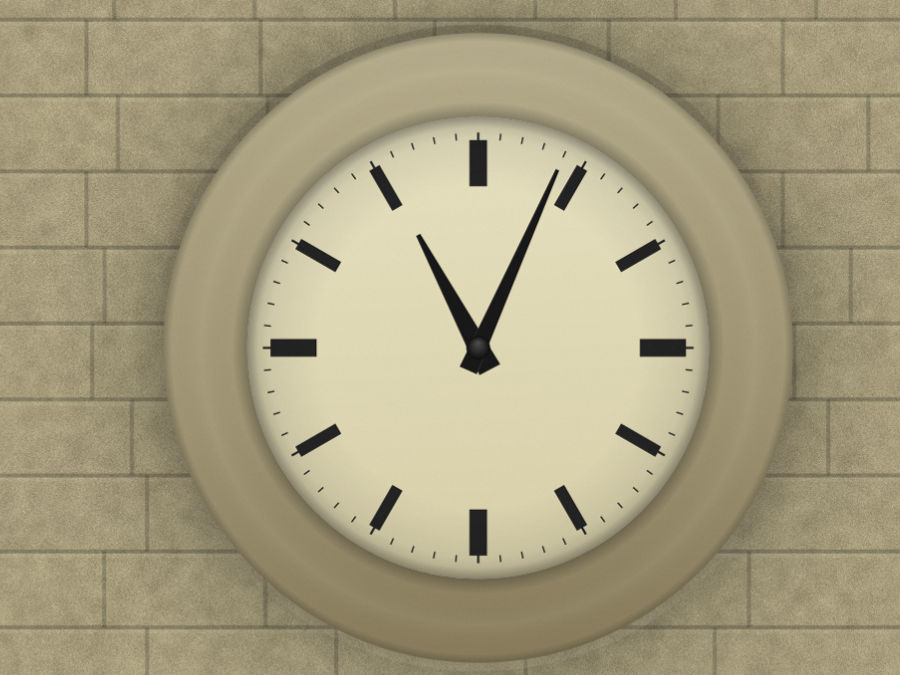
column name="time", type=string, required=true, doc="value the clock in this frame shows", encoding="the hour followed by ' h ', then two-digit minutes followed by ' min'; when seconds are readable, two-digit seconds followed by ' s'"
11 h 04 min
